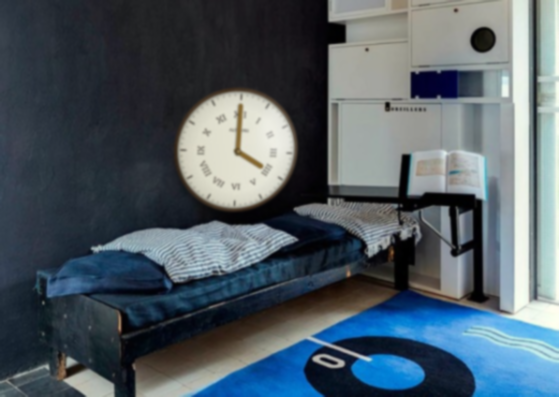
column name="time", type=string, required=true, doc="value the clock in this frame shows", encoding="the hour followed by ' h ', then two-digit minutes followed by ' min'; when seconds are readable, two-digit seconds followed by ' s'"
4 h 00 min
